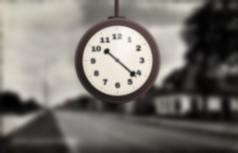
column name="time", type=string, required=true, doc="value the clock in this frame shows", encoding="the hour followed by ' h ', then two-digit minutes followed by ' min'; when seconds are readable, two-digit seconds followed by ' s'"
10 h 22 min
